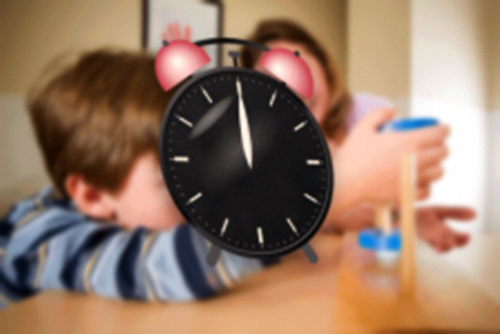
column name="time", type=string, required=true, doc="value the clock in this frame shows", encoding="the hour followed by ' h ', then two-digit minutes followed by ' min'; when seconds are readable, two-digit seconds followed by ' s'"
12 h 00 min
